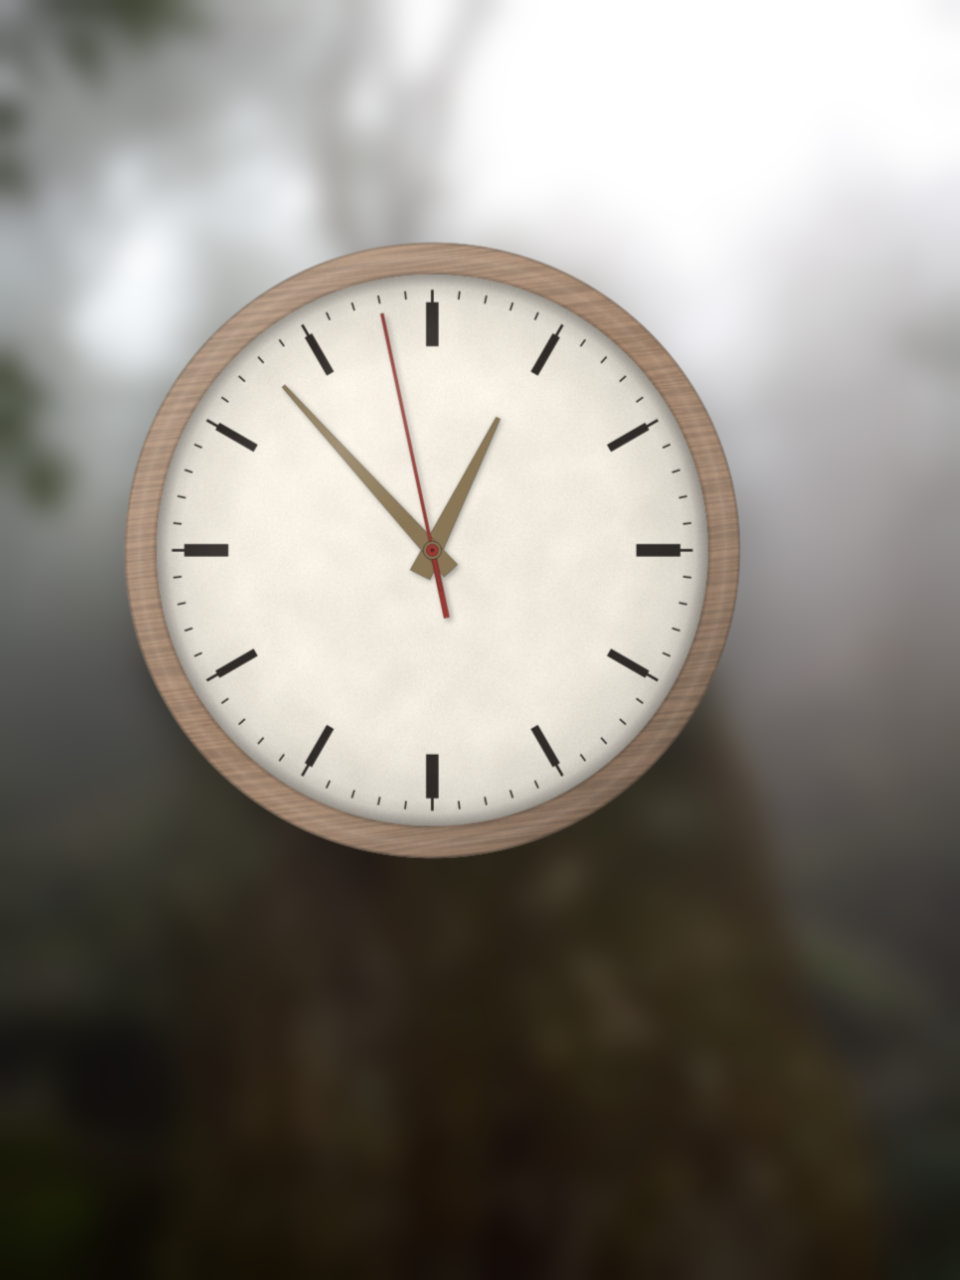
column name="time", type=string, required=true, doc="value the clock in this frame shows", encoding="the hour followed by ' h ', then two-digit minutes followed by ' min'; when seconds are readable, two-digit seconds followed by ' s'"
12 h 52 min 58 s
